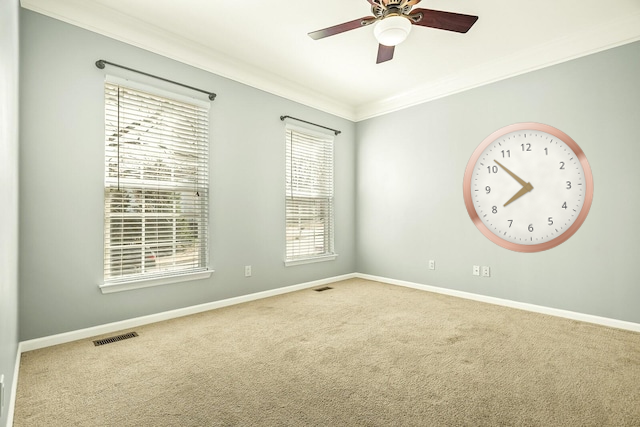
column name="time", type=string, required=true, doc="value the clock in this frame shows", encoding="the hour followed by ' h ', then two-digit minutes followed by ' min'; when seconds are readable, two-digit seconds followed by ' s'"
7 h 52 min
